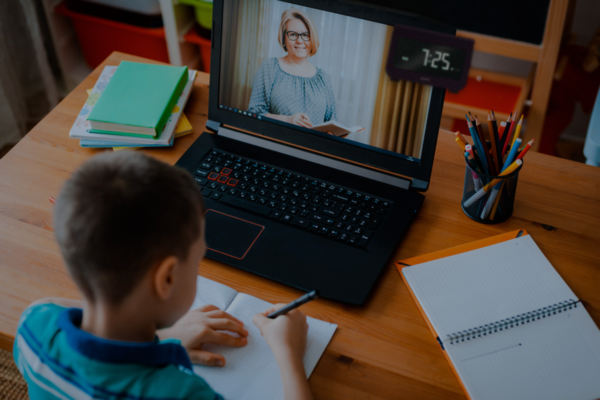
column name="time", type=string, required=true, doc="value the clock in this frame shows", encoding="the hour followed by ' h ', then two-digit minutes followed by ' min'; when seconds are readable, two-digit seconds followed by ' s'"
7 h 25 min
